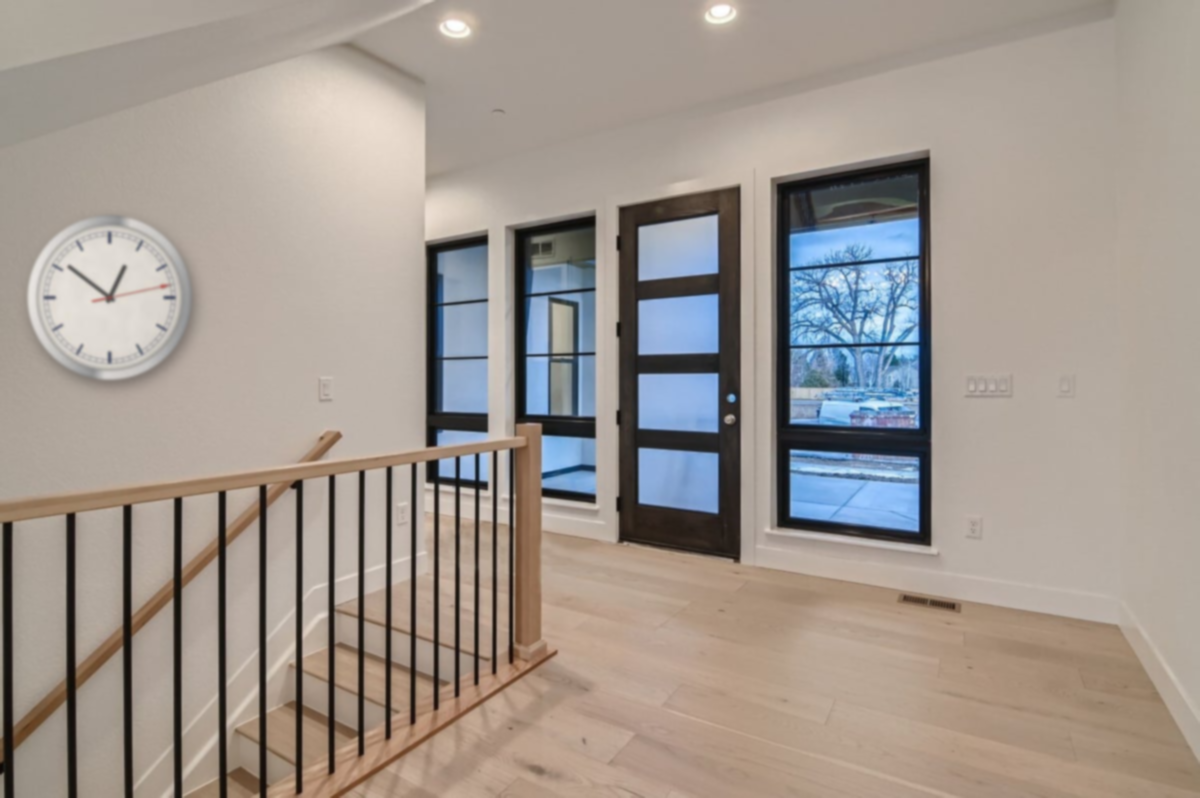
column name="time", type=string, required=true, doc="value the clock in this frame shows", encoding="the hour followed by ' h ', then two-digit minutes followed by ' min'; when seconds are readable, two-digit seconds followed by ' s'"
12 h 51 min 13 s
